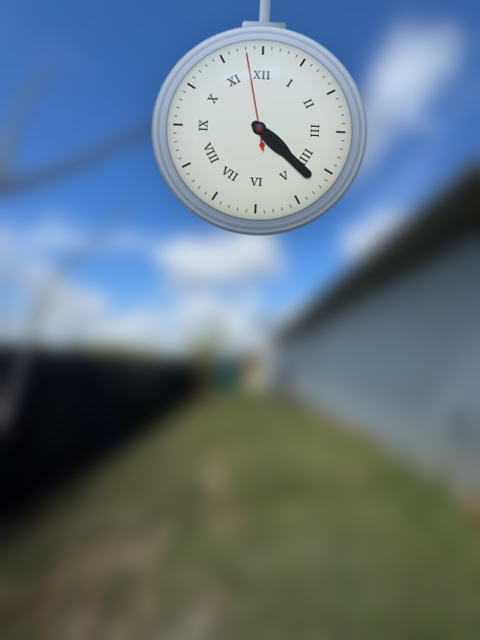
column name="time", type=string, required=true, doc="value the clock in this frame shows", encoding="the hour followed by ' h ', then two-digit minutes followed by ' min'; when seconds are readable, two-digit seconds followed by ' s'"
4 h 21 min 58 s
